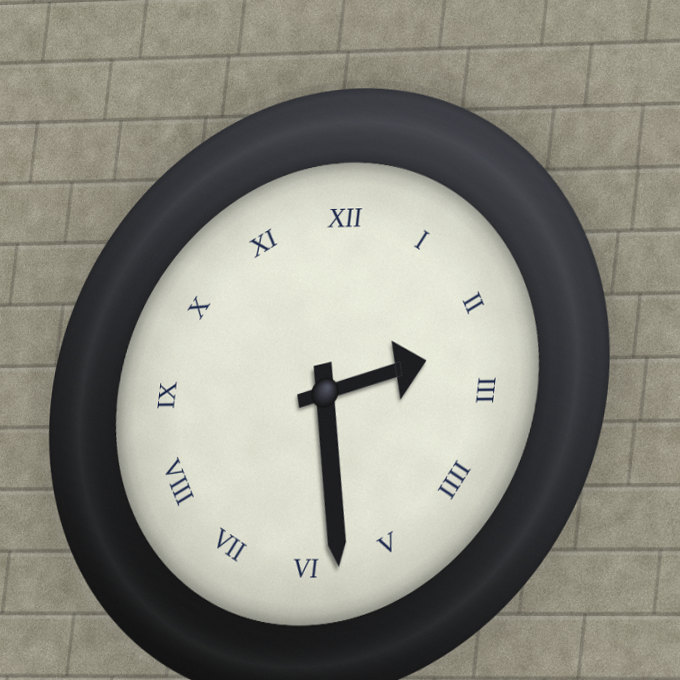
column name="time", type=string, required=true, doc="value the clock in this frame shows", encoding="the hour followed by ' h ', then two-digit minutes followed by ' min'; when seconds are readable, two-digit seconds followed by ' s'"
2 h 28 min
